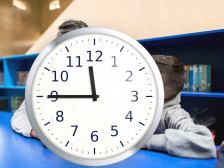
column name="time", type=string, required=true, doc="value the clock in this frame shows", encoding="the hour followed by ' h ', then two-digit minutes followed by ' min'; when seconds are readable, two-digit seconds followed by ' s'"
11 h 45 min
